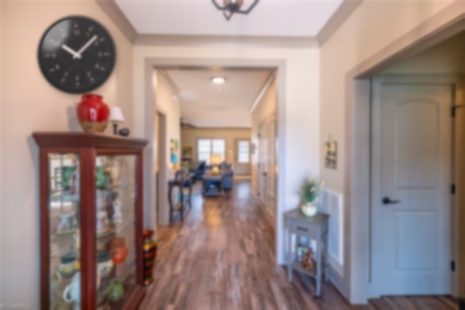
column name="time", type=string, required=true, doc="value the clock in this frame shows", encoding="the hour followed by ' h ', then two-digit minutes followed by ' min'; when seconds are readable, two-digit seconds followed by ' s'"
10 h 08 min
